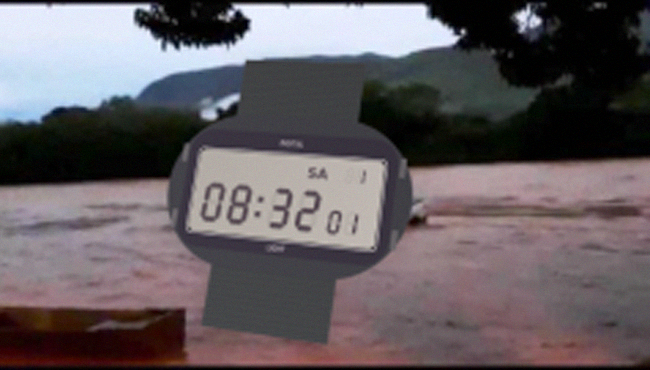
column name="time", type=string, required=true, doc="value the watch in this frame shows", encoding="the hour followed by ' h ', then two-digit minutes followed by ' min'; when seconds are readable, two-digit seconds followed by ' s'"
8 h 32 min 01 s
